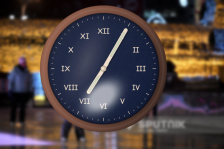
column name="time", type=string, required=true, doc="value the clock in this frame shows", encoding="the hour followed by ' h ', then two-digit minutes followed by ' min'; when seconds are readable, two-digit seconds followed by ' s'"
7 h 05 min
